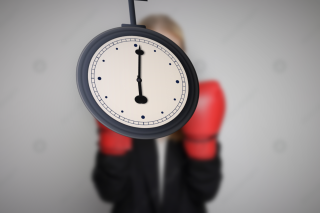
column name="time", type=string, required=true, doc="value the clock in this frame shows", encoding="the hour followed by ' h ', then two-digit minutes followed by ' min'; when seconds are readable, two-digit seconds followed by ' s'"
6 h 01 min
